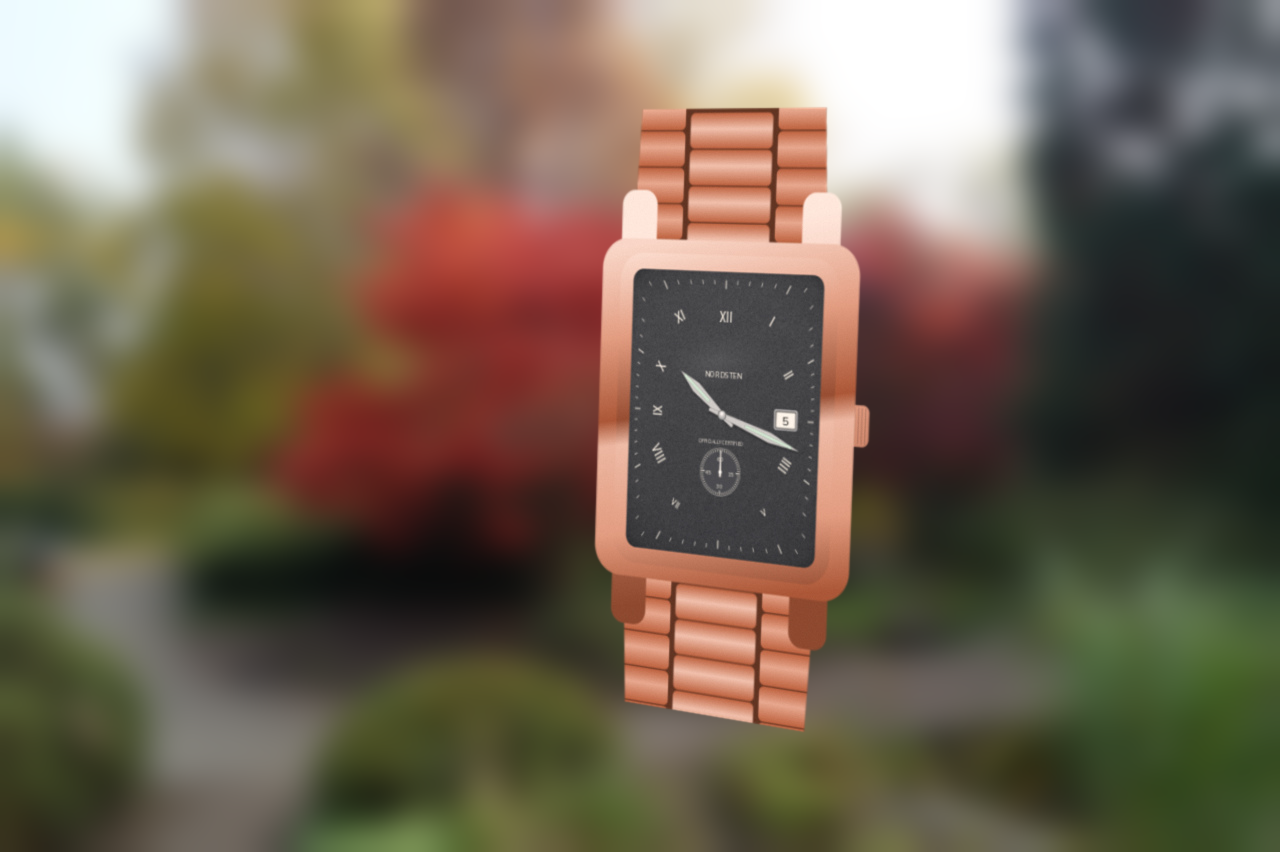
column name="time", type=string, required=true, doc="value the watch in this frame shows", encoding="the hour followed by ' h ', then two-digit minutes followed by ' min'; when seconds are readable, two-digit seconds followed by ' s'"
10 h 18 min
